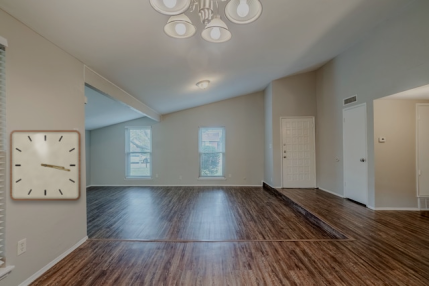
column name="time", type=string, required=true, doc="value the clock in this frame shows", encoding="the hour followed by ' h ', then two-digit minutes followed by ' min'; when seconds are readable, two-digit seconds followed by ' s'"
3 h 17 min
